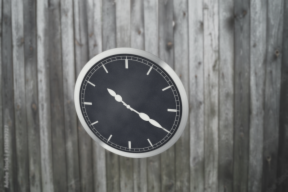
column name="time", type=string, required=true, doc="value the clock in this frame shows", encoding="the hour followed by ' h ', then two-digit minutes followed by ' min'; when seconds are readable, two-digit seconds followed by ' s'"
10 h 20 min
